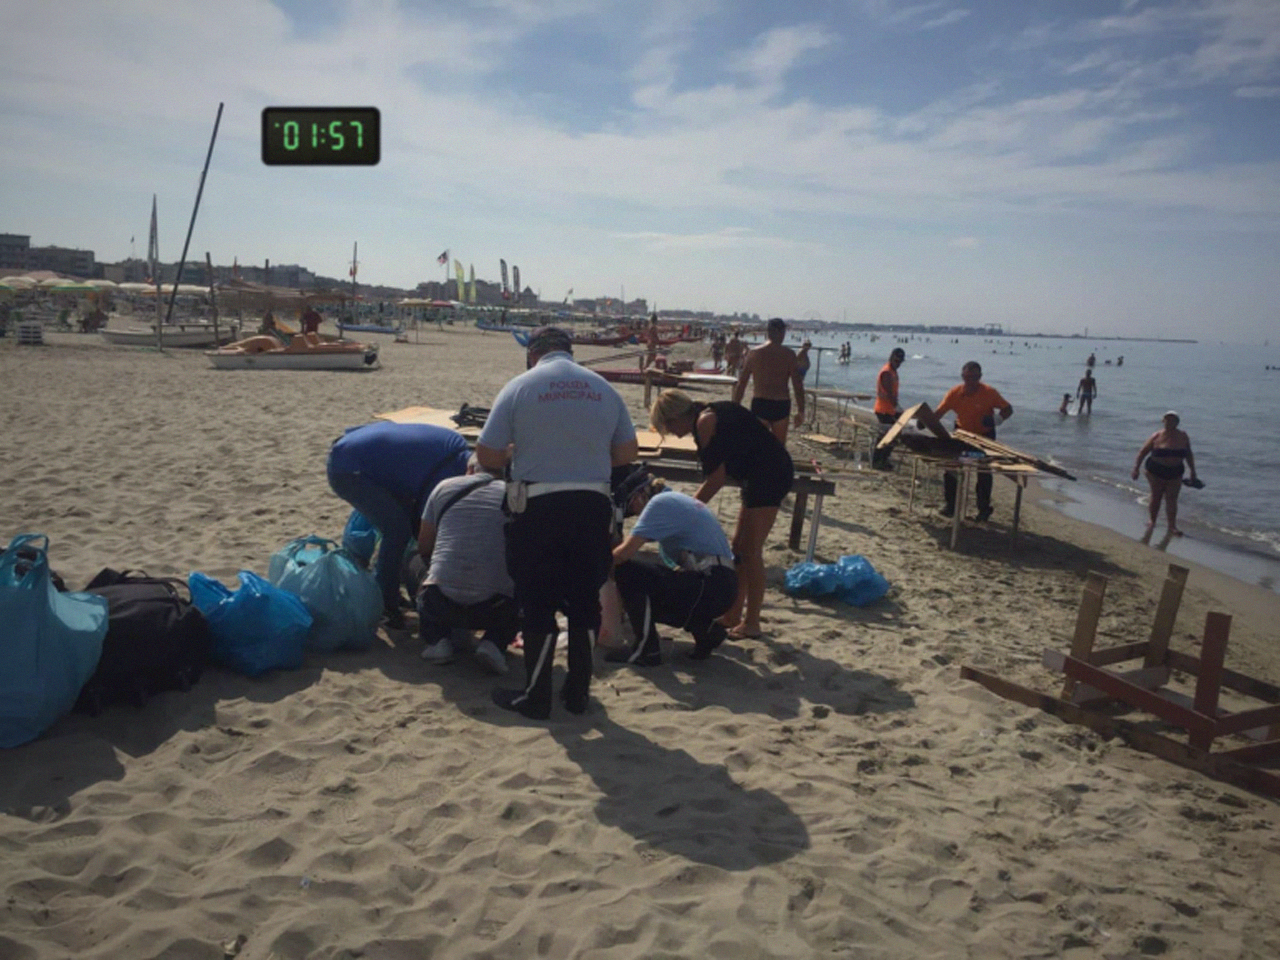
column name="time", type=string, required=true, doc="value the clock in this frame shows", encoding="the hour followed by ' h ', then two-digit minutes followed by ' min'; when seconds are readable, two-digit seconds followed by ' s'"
1 h 57 min
